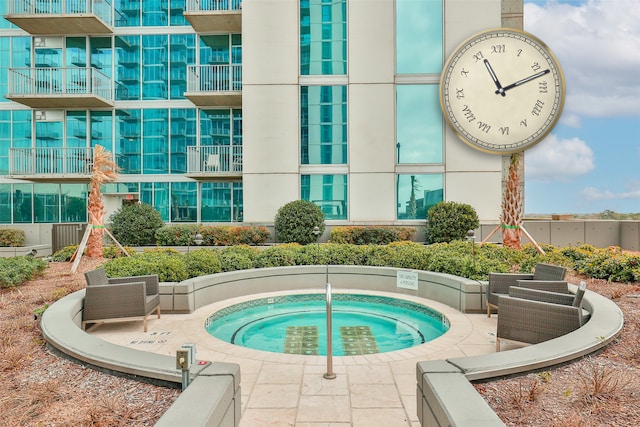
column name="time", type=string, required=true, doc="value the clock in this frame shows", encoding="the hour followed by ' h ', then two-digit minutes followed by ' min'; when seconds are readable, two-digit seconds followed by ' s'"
11 h 12 min
